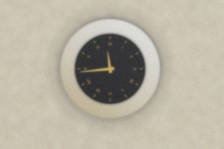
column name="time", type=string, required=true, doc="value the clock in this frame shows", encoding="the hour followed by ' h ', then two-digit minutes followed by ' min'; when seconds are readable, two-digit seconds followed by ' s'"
11 h 44 min
